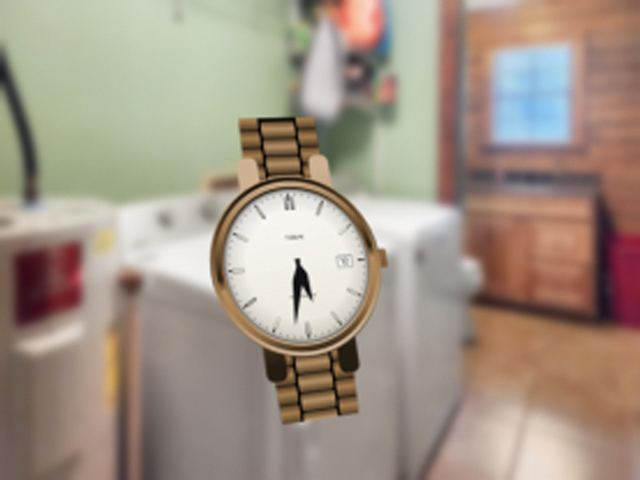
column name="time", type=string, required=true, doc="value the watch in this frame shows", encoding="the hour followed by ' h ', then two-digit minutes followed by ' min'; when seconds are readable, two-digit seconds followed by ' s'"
5 h 32 min
